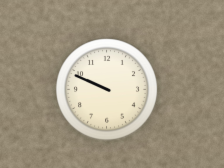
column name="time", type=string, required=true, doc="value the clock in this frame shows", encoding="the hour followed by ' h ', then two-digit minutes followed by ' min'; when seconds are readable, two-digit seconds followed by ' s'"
9 h 49 min
